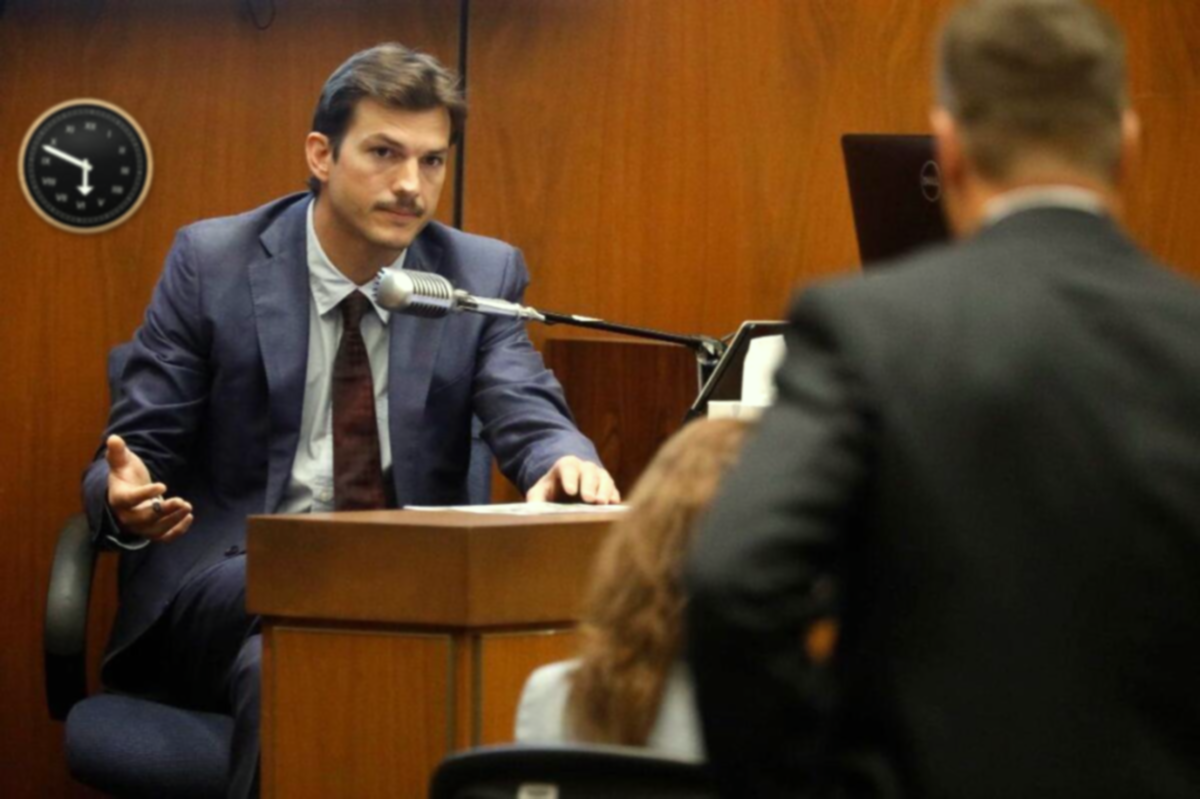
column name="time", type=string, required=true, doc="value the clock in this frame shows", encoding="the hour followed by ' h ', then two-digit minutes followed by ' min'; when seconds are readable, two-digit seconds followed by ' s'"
5 h 48 min
